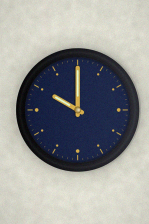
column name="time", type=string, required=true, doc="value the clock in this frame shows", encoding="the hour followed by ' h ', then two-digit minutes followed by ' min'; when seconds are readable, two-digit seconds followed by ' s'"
10 h 00 min
